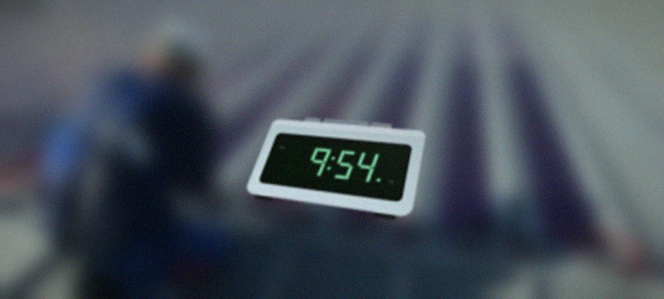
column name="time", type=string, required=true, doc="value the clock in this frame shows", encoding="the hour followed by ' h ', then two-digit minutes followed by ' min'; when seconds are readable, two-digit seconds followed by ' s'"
9 h 54 min
